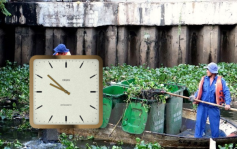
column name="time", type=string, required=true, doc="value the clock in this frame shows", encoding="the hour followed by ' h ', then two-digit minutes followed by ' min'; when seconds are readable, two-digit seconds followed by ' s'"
9 h 52 min
